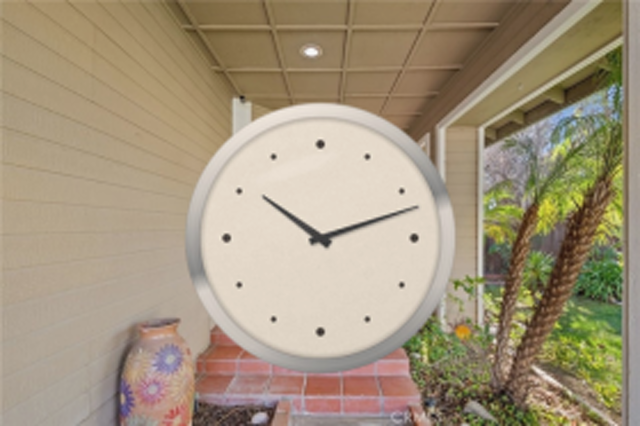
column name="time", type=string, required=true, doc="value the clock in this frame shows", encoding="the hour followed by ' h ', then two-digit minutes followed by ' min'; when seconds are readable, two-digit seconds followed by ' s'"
10 h 12 min
